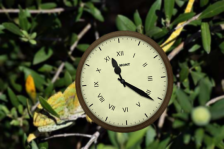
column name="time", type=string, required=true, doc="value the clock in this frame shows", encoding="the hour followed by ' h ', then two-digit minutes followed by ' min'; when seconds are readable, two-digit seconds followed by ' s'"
11 h 21 min
